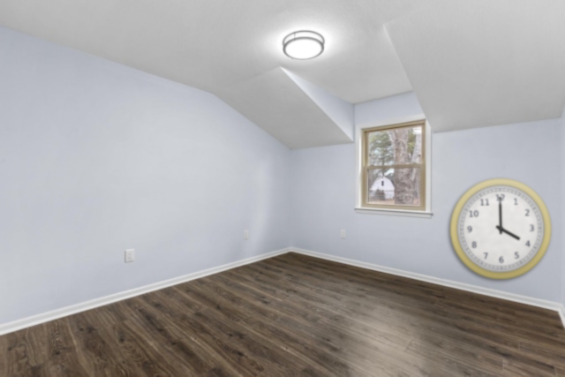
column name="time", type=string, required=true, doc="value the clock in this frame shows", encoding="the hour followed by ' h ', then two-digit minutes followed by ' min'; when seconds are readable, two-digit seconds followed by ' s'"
4 h 00 min
